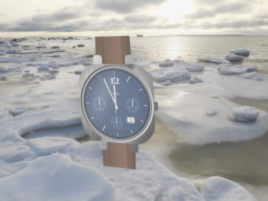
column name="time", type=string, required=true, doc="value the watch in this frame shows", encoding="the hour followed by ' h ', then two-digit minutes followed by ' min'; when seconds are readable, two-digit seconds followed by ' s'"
11 h 56 min
